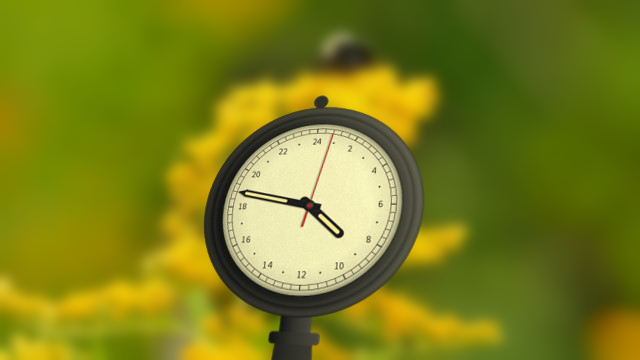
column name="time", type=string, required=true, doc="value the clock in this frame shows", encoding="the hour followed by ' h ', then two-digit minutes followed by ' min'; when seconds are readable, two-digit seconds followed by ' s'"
8 h 47 min 02 s
